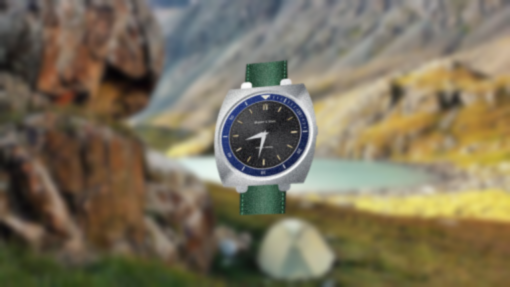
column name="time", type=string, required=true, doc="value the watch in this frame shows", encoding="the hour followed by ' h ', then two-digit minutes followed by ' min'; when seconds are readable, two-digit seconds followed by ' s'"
8 h 32 min
